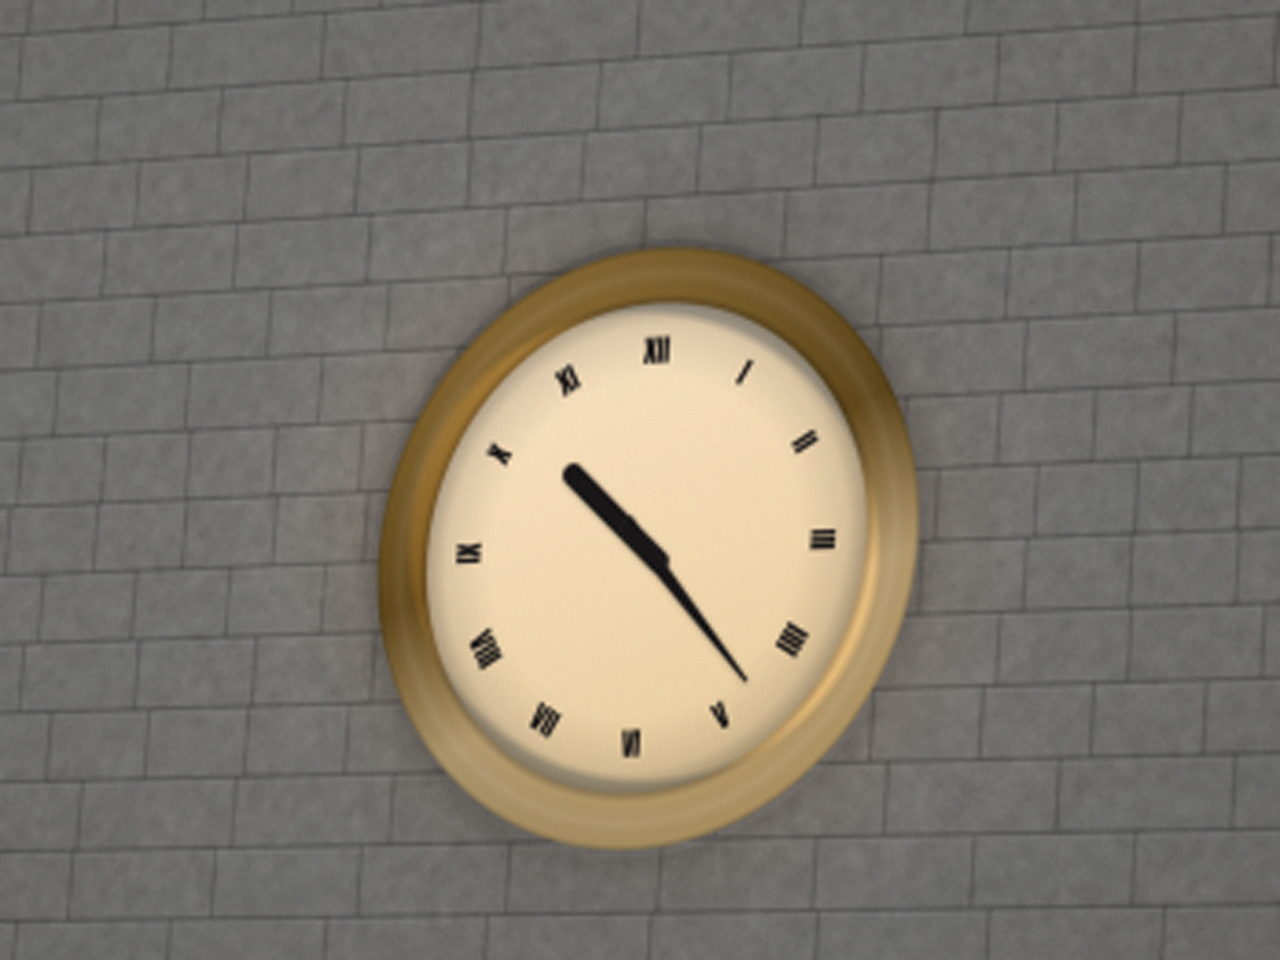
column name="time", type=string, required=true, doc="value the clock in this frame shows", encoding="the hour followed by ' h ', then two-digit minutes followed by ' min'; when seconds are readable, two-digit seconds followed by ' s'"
10 h 23 min
